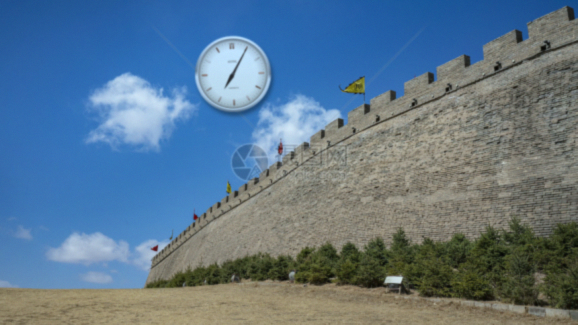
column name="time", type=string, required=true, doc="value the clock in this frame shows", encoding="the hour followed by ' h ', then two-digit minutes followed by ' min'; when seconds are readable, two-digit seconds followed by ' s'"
7 h 05 min
